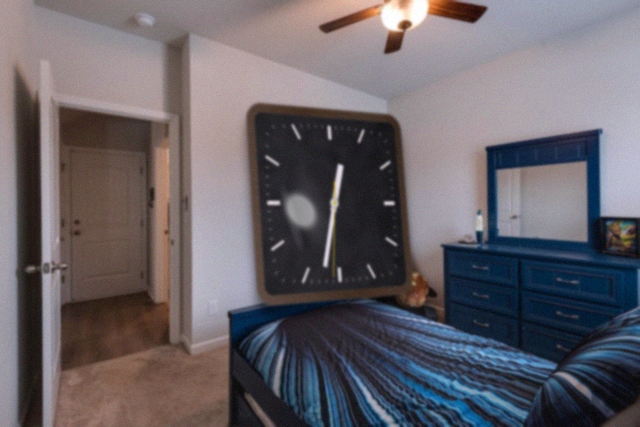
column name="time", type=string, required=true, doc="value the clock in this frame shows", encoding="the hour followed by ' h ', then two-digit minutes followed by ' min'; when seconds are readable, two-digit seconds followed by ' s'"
12 h 32 min 31 s
